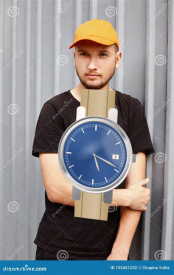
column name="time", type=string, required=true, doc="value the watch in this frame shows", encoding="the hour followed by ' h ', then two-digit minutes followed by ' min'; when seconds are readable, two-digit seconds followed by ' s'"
5 h 19 min
